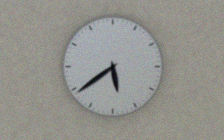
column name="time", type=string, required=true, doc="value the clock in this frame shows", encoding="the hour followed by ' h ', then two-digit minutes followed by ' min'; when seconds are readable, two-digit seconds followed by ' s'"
5 h 39 min
